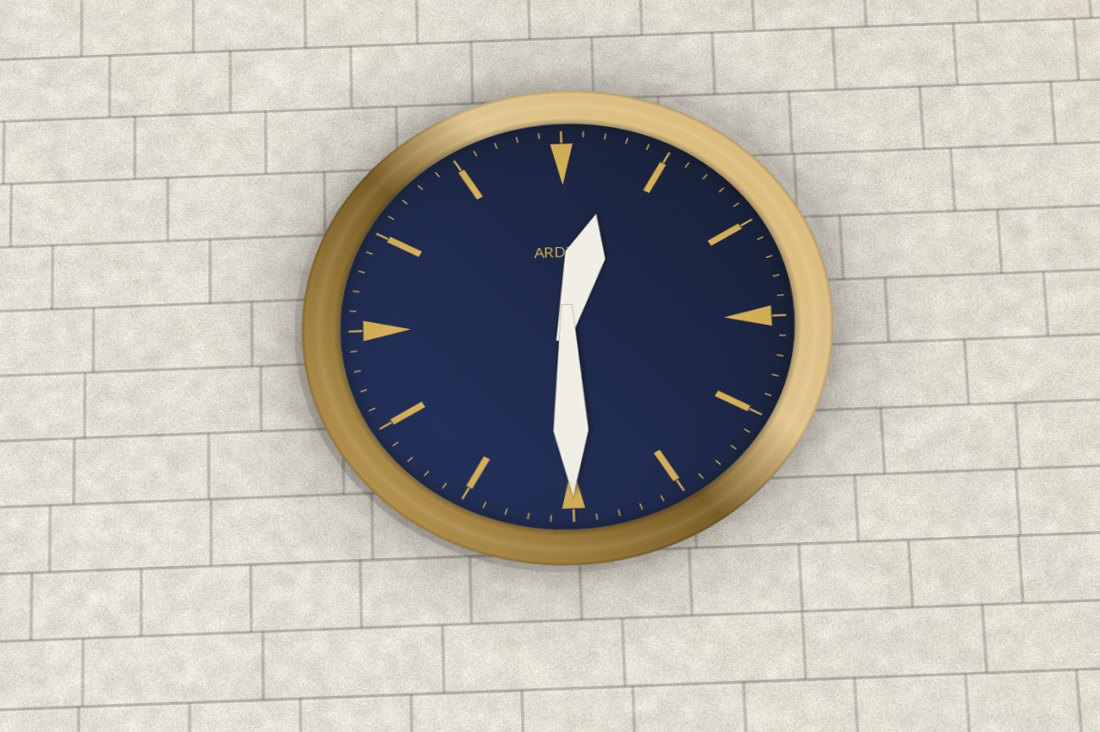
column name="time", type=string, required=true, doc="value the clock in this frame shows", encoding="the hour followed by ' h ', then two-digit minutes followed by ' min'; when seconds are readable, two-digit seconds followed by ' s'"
12 h 30 min
